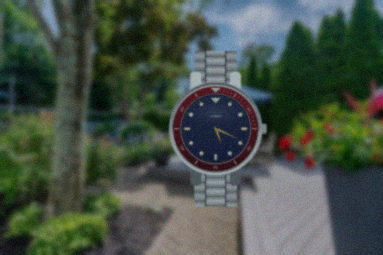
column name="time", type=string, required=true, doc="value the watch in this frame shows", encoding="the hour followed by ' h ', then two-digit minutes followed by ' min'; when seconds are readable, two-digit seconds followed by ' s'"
5 h 19 min
